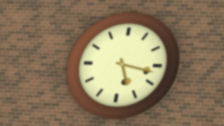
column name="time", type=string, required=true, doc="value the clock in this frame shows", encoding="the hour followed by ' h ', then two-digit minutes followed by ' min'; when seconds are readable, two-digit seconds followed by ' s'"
5 h 17 min
